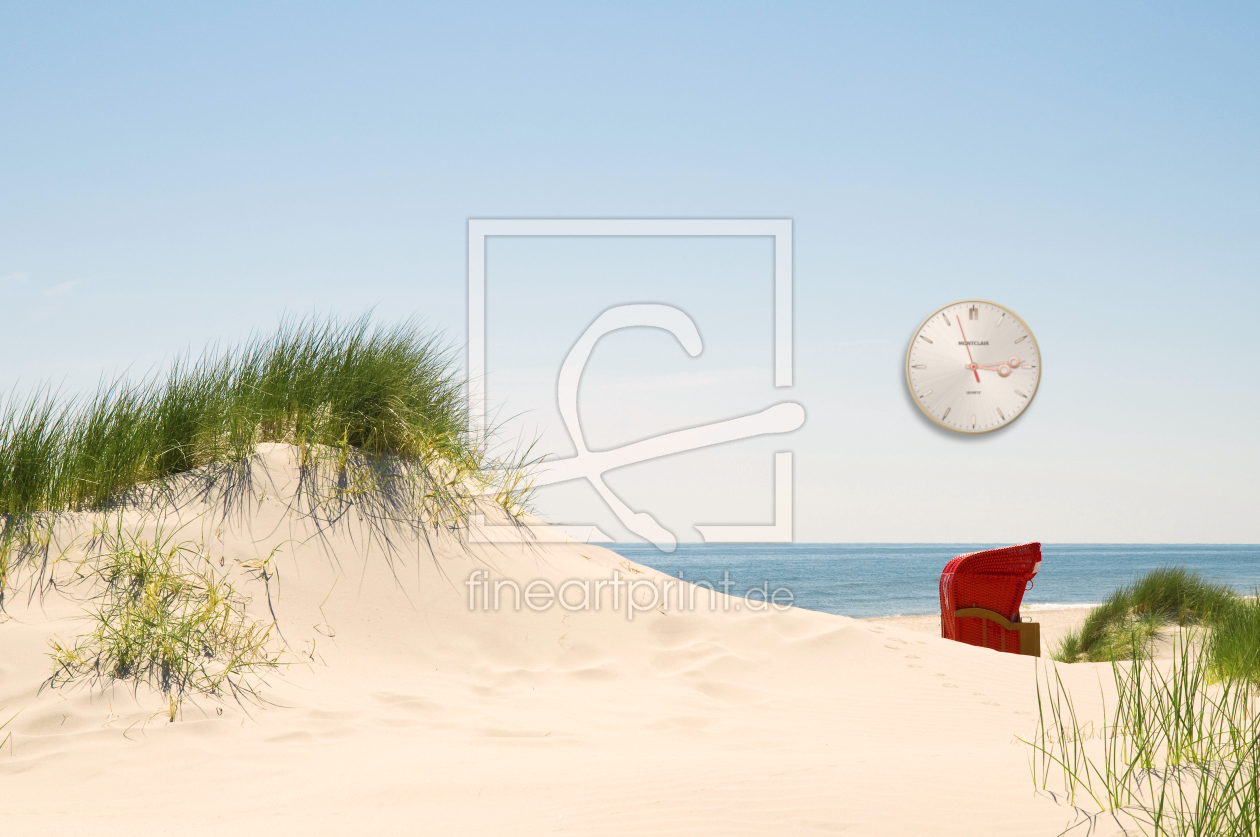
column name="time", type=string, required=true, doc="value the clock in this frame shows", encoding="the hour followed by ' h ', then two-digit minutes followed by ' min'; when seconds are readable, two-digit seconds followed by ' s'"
3 h 13 min 57 s
